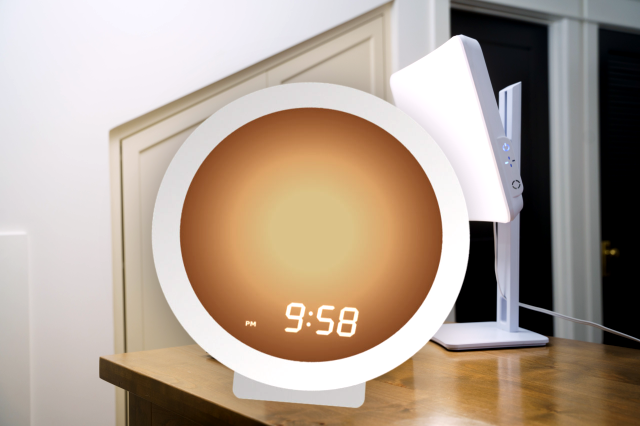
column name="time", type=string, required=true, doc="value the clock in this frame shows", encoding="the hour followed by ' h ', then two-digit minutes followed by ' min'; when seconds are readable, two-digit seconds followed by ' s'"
9 h 58 min
